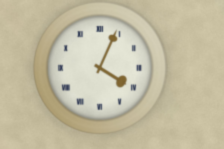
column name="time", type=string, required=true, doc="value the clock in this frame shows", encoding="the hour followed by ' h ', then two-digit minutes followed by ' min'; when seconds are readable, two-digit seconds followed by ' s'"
4 h 04 min
